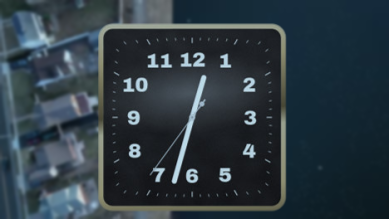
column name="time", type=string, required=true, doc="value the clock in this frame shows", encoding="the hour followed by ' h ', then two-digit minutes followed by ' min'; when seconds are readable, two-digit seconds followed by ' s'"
12 h 32 min 36 s
